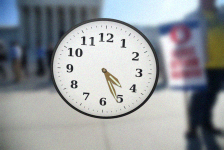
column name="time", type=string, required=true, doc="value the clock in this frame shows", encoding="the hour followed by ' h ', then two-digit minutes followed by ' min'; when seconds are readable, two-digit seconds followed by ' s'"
4 h 26 min
